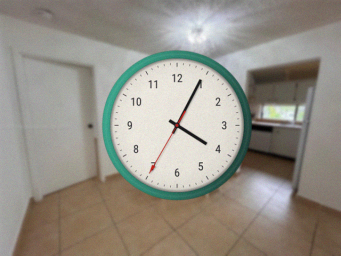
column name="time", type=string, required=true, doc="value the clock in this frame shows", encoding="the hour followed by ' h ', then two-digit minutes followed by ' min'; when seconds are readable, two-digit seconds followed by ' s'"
4 h 04 min 35 s
